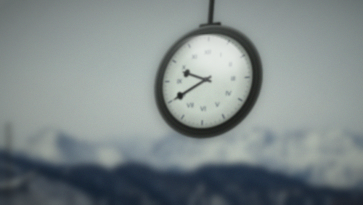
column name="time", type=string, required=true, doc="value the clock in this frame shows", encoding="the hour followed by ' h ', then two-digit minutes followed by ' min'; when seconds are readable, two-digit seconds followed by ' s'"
9 h 40 min
